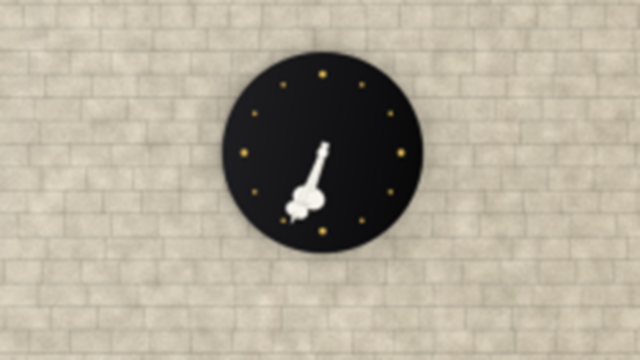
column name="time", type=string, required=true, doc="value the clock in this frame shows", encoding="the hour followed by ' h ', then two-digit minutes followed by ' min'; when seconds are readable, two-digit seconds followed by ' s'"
6 h 34 min
